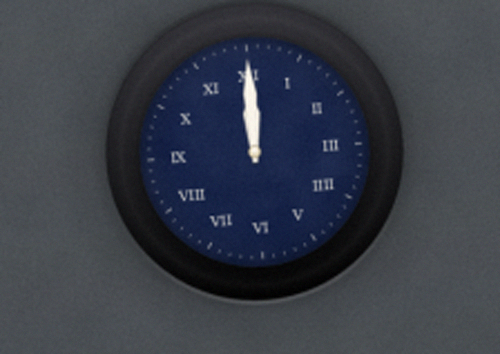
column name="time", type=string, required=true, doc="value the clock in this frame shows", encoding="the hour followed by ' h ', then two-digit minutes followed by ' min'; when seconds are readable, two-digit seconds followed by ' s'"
12 h 00 min
